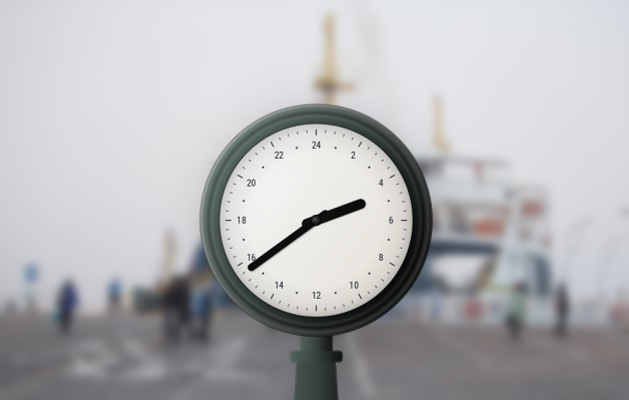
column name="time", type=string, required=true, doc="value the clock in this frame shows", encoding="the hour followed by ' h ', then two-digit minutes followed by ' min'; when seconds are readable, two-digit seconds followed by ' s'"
4 h 39 min
